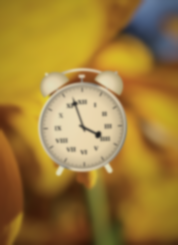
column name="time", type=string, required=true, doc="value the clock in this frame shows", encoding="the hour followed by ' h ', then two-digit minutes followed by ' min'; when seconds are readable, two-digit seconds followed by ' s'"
3 h 57 min
